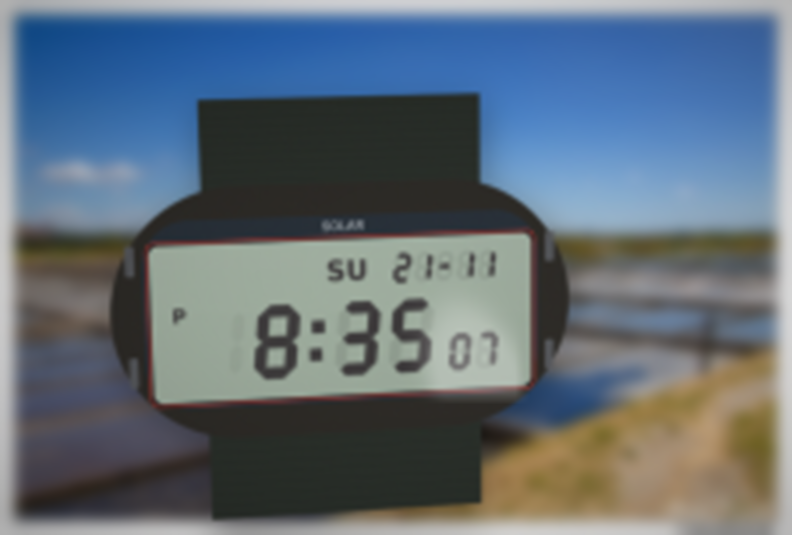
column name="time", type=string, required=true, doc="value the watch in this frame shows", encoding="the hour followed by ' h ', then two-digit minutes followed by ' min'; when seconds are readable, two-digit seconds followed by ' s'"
8 h 35 min 07 s
